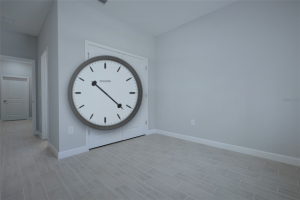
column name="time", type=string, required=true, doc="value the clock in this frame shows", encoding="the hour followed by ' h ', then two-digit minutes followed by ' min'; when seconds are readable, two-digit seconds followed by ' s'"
10 h 22 min
